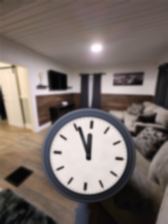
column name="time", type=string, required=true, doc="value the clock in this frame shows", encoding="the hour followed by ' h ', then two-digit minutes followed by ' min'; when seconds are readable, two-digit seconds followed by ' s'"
11 h 56 min
